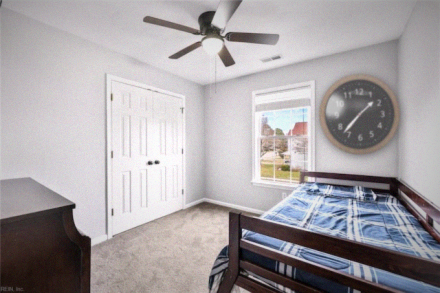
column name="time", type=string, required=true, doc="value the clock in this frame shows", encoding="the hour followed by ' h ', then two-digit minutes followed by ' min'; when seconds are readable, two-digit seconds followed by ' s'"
1 h 37 min
